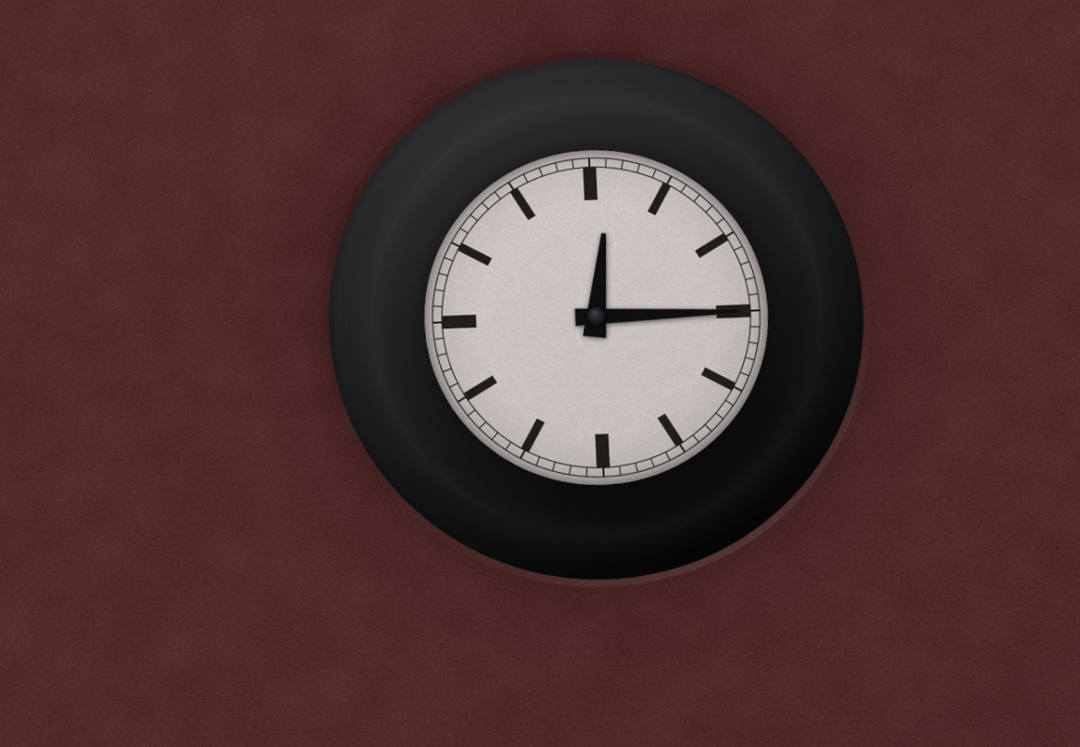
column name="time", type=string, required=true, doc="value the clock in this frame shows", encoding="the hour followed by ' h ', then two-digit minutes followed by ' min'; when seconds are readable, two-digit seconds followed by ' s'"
12 h 15 min
